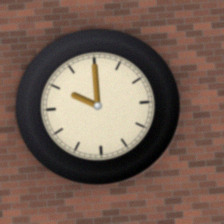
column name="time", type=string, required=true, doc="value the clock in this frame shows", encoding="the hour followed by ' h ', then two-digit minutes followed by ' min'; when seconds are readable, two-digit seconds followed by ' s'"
10 h 00 min
